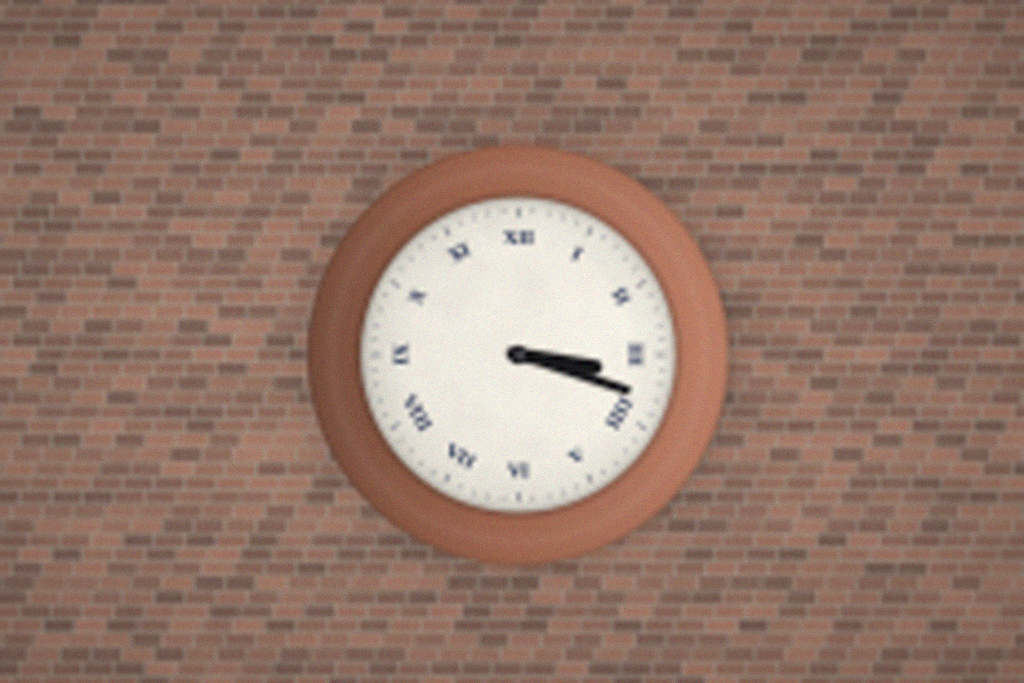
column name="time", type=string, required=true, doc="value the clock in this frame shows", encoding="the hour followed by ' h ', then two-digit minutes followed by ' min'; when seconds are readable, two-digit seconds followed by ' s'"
3 h 18 min
